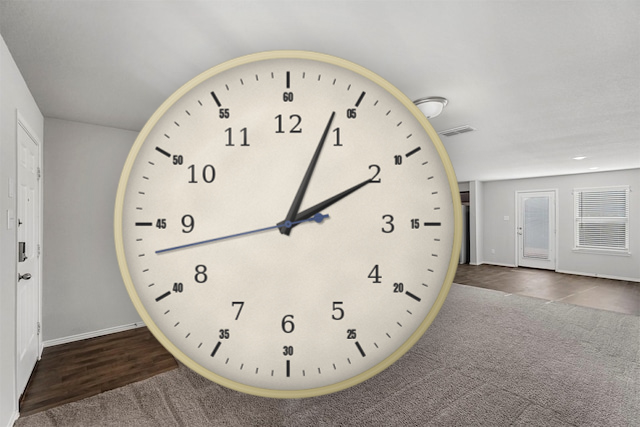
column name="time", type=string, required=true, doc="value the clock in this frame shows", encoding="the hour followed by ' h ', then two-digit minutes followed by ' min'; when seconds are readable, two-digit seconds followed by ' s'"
2 h 03 min 43 s
